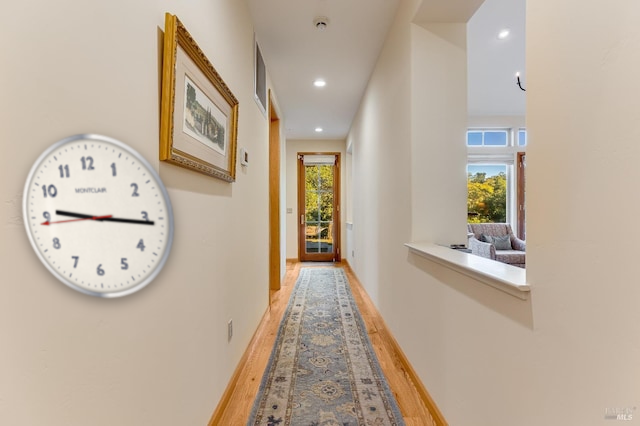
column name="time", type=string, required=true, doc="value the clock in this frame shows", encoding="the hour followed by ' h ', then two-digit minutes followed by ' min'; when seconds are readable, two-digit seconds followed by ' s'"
9 h 15 min 44 s
